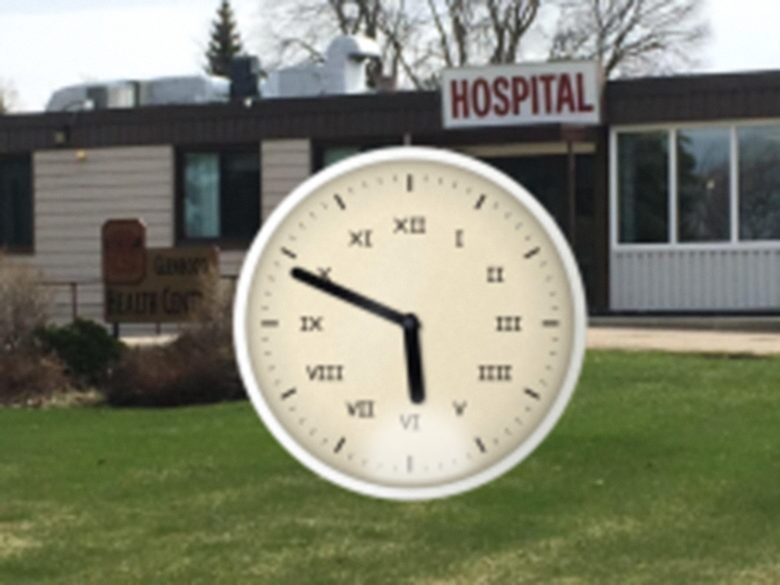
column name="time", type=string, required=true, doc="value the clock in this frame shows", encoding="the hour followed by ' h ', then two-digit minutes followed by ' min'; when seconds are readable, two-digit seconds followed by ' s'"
5 h 49 min
